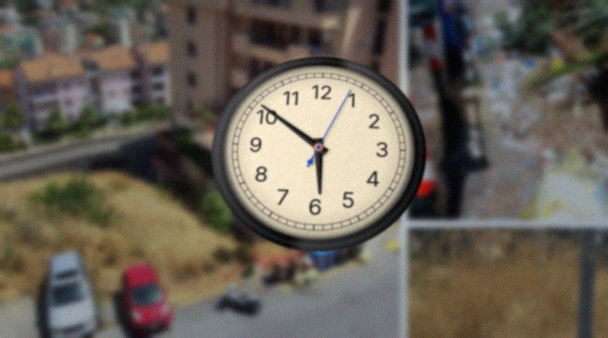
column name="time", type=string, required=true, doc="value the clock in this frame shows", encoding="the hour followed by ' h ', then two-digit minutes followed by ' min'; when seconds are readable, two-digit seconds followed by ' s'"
5 h 51 min 04 s
